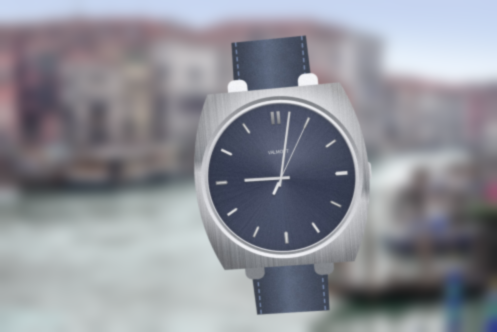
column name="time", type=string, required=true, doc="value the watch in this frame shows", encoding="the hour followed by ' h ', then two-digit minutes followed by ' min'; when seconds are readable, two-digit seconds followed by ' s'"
9 h 02 min 05 s
